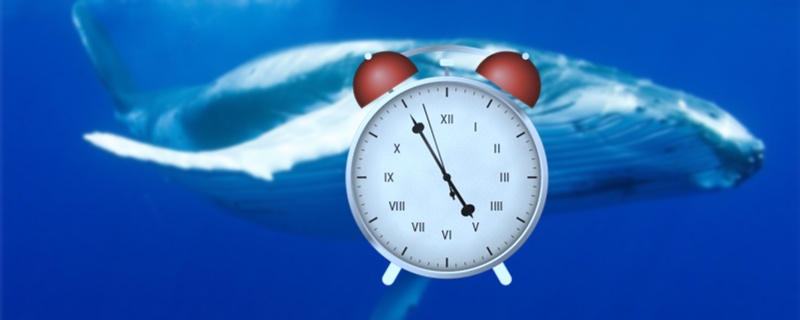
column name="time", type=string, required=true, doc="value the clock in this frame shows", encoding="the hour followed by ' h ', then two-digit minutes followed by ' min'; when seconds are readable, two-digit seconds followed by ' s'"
4 h 54 min 57 s
